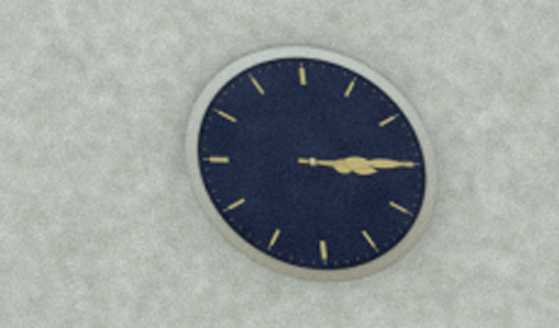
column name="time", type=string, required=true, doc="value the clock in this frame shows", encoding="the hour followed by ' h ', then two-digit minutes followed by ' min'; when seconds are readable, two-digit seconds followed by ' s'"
3 h 15 min
